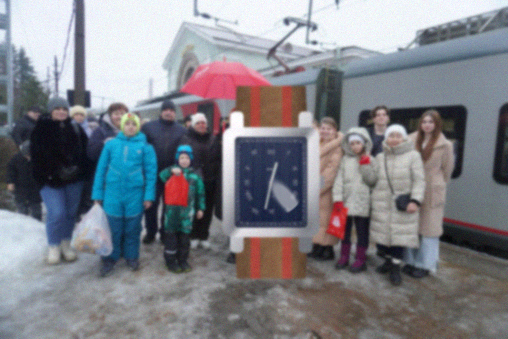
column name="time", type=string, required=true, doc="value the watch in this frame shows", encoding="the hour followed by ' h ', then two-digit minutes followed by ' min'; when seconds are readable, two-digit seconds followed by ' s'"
12 h 32 min
